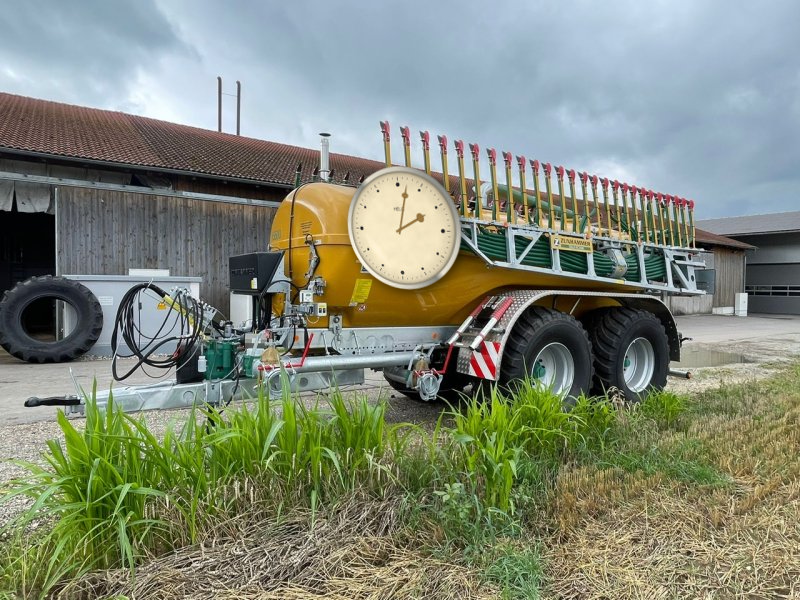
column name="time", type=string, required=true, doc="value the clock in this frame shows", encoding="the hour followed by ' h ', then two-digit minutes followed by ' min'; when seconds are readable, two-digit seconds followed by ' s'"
2 h 02 min
